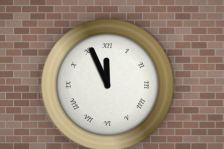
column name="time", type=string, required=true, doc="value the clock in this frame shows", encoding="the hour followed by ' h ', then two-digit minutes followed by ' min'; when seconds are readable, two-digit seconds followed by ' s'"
11 h 56 min
